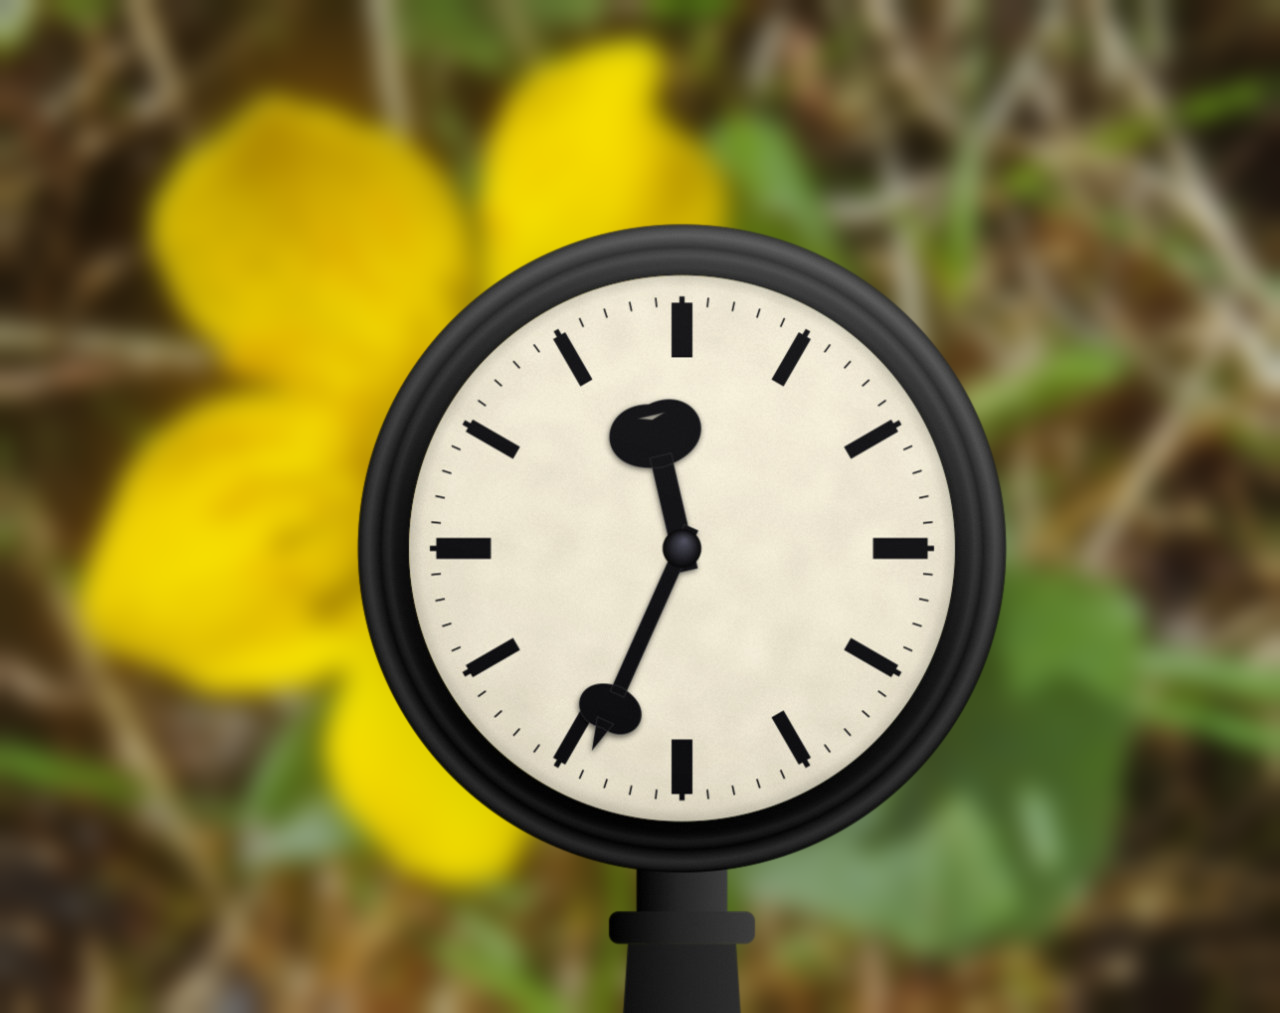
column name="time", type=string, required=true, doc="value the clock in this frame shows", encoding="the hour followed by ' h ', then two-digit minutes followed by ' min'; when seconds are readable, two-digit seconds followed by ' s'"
11 h 34 min
